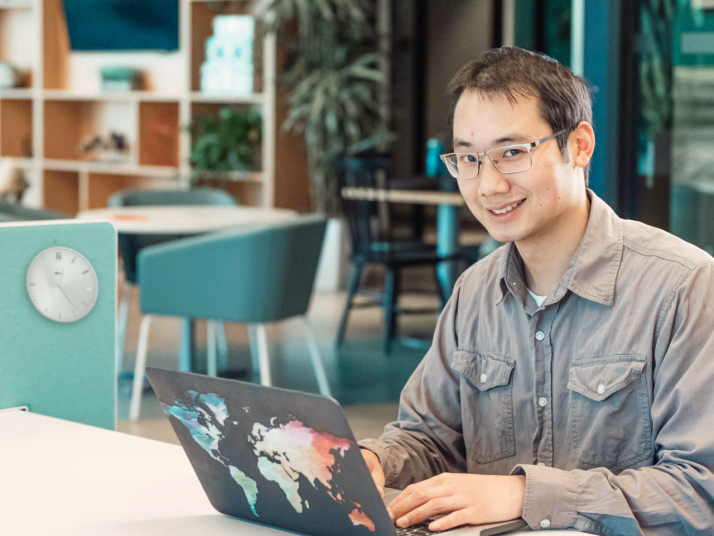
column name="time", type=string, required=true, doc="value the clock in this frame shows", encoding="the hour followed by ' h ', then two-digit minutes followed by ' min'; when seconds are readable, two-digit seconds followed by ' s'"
12 h 23 min
